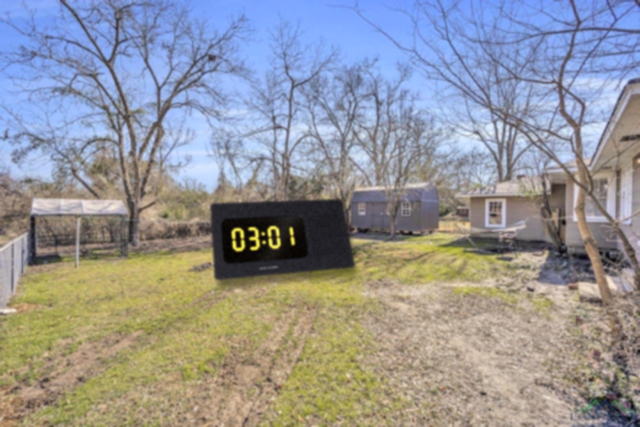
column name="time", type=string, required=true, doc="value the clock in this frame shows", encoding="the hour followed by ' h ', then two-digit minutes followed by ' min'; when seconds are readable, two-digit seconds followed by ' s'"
3 h 01 min
